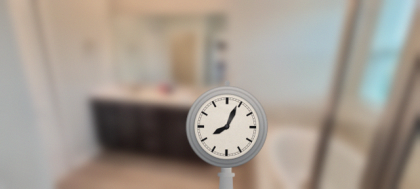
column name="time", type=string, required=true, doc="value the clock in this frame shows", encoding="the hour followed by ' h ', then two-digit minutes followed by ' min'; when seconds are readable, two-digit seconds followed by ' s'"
8 h 04 min
